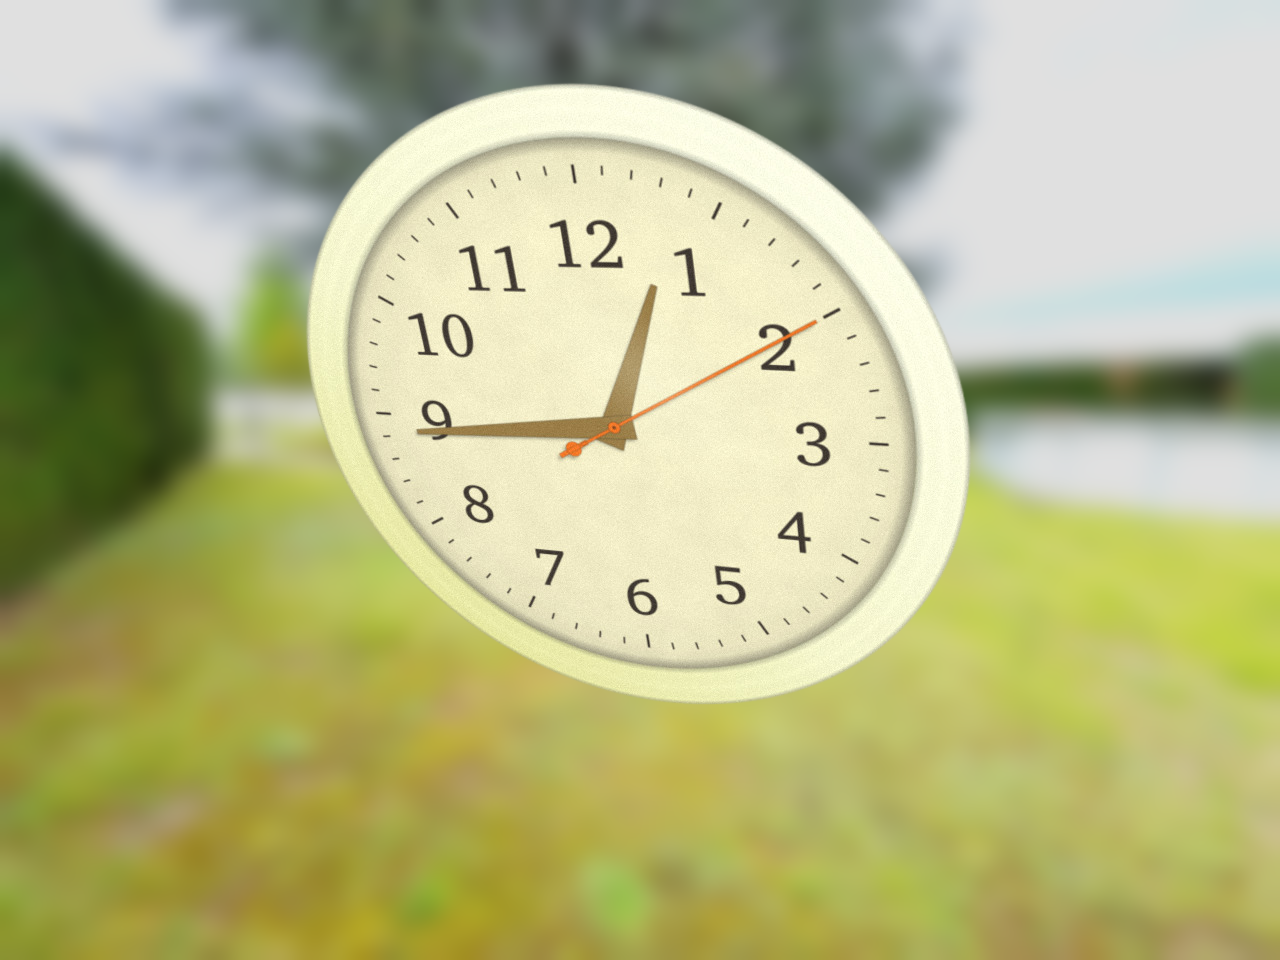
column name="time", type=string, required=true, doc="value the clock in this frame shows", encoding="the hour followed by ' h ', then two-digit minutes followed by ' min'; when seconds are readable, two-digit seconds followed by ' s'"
12 h 44 min 10 s
